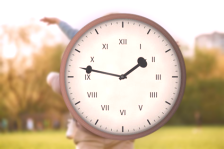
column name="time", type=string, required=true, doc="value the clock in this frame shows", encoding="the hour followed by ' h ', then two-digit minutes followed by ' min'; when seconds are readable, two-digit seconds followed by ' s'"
1 h 47 min
